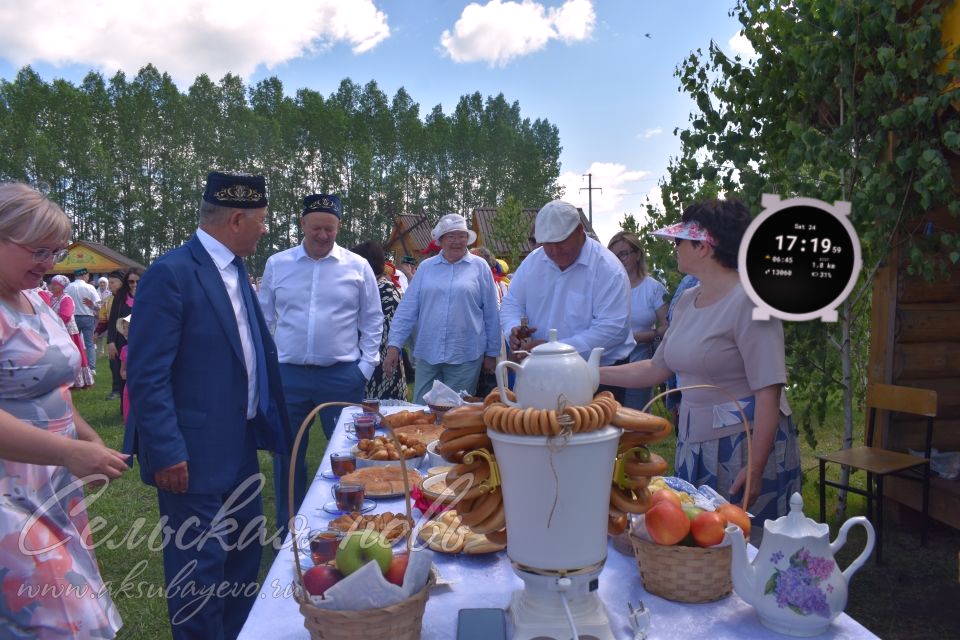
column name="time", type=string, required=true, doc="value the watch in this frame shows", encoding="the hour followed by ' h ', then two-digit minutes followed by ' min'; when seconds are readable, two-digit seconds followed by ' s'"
17 h 19 min
